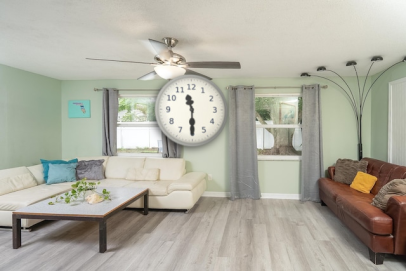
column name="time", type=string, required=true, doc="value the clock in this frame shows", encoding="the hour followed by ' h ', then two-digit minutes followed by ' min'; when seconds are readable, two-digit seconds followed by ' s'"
11 h 30 min
